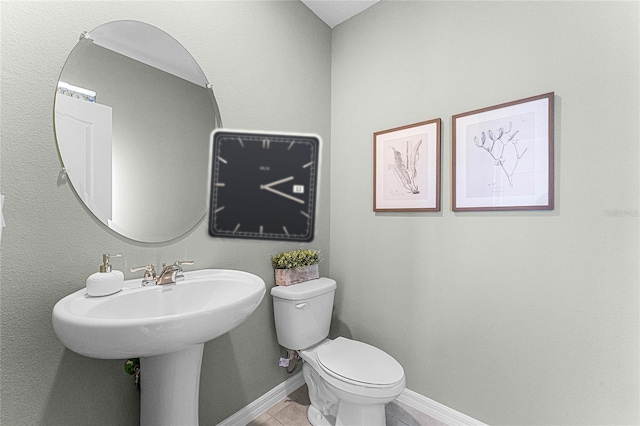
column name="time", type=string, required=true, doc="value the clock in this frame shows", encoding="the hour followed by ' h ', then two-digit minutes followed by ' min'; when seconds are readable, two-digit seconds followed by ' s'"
2 h 18 min
